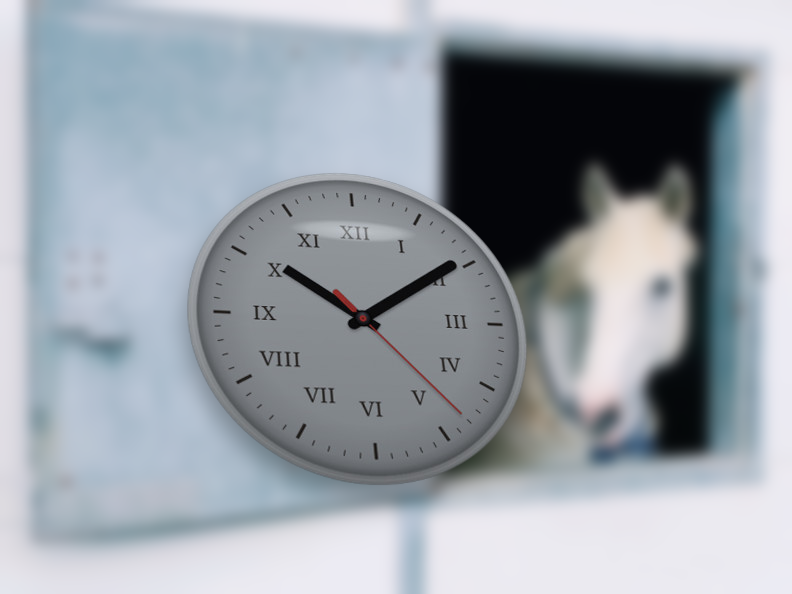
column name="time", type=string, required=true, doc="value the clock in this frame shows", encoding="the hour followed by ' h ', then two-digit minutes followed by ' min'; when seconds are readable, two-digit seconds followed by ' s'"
10 h 09 min 23 s
